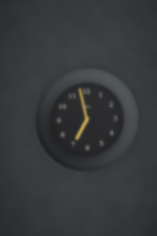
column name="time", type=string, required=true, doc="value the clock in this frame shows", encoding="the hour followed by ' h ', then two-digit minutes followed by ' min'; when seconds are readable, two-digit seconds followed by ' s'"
6 h 58 min
